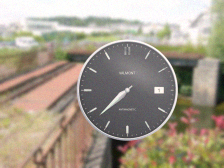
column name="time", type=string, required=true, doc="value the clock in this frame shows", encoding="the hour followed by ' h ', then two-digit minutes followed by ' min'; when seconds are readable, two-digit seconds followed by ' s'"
7 h 38 min
